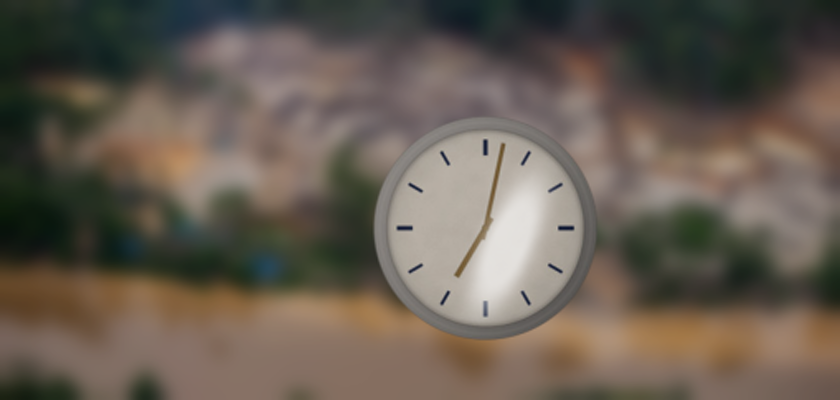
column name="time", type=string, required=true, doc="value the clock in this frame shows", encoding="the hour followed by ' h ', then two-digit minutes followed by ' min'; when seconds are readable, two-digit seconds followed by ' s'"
7 h 02 min
